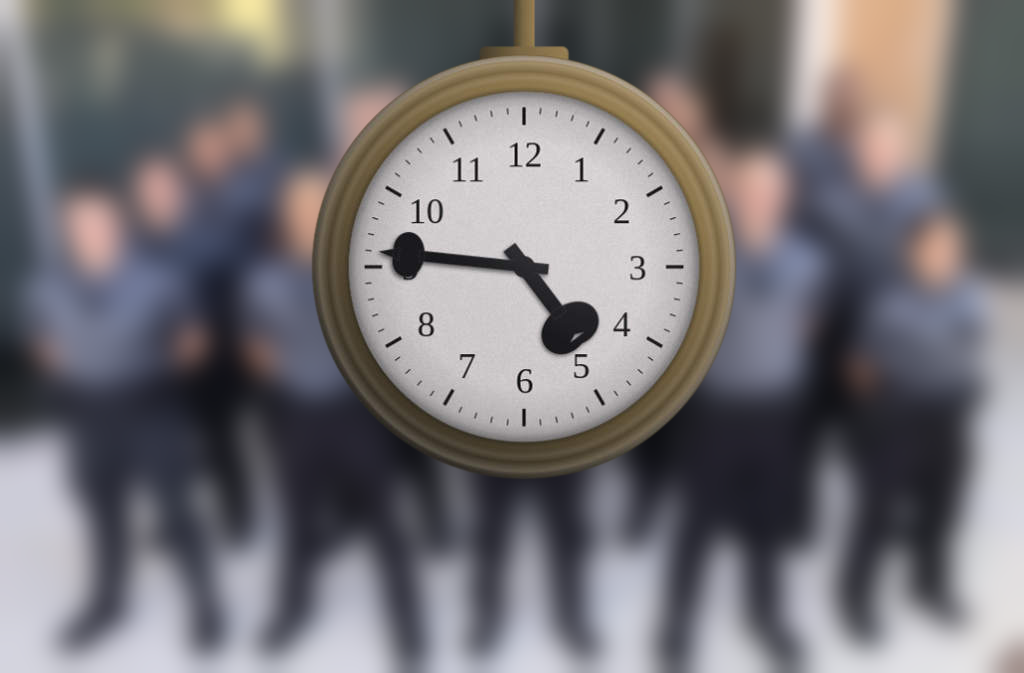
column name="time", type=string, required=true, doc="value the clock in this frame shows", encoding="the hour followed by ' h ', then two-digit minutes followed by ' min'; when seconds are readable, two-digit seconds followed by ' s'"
4 h 46 min
